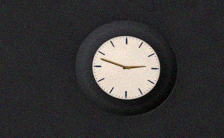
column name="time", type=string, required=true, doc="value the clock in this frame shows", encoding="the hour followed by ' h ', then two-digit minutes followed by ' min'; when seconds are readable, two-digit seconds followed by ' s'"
2 h 48 min
